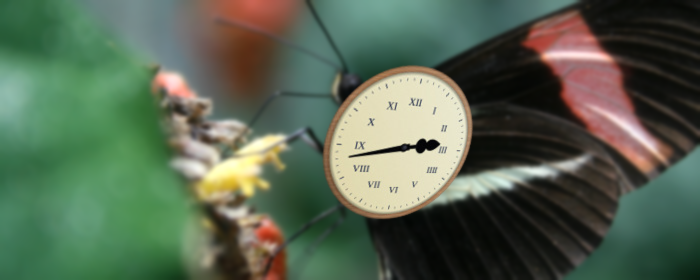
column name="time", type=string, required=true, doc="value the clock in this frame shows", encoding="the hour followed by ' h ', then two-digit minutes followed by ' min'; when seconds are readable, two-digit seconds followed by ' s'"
2 h 43 min
